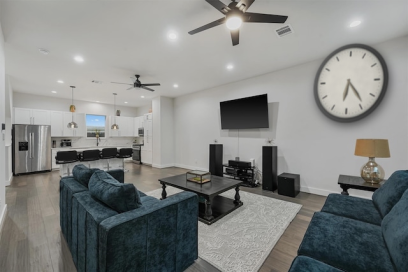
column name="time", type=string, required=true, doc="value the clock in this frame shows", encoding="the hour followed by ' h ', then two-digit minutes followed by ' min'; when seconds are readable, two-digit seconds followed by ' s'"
6 h 24 min
